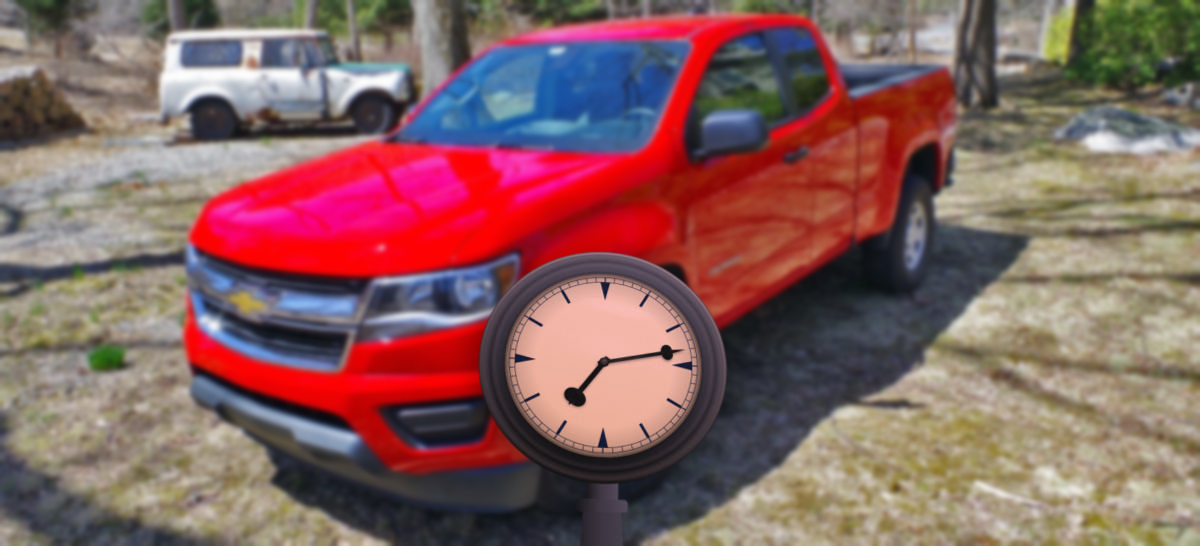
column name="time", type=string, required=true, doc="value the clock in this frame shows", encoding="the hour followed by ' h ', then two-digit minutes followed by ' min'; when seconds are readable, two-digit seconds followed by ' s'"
7 h 13 min
